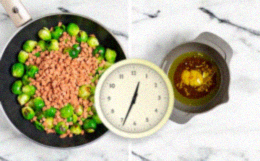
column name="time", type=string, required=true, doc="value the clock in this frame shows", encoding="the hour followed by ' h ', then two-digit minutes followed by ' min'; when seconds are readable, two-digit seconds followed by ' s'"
12 h 34 min
